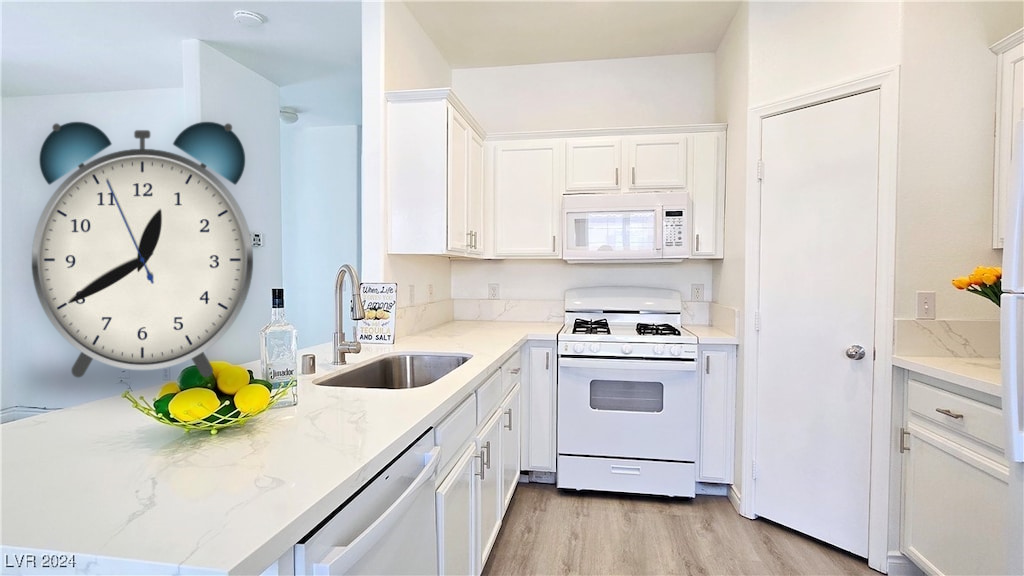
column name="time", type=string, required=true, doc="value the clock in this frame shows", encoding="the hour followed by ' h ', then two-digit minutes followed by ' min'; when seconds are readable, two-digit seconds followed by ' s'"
12 h 39 min 56 s
